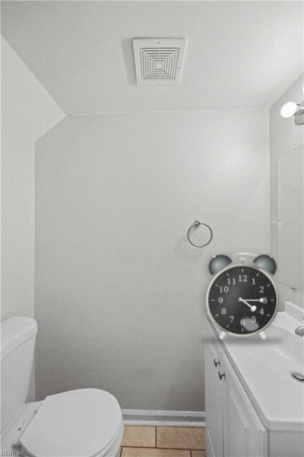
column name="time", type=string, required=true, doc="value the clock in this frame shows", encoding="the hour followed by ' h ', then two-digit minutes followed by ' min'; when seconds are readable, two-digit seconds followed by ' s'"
4 h 15 min
